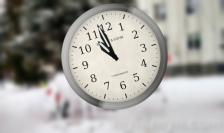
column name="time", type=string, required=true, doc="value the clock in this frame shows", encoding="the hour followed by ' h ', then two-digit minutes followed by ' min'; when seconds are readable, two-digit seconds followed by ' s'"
10 h 58 min
